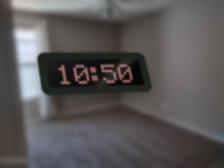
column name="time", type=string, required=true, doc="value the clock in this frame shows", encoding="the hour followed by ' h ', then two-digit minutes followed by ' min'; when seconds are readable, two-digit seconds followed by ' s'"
10 h 50 min
